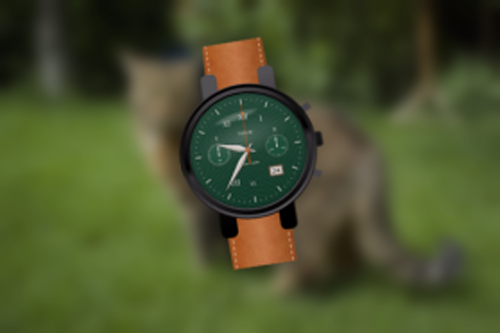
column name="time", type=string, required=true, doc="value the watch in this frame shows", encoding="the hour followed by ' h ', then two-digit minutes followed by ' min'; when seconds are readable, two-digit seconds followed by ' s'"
9 h 36 min
